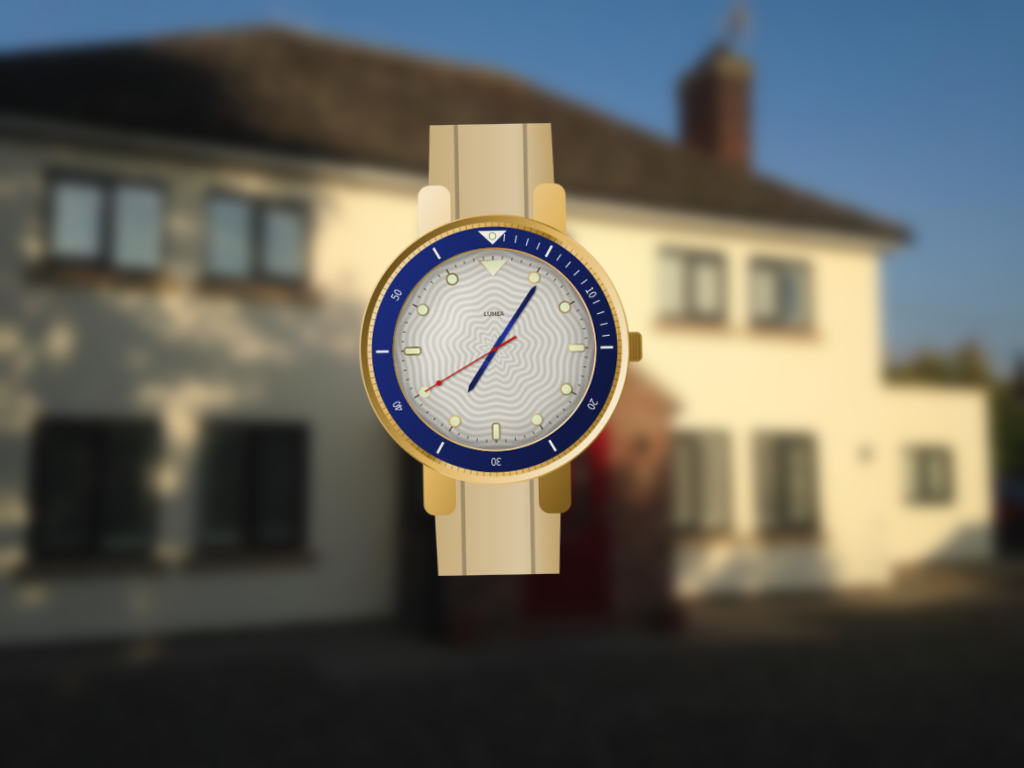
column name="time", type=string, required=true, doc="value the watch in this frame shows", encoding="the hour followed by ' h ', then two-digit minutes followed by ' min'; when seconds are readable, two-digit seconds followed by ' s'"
7 h 05 min 40 s
